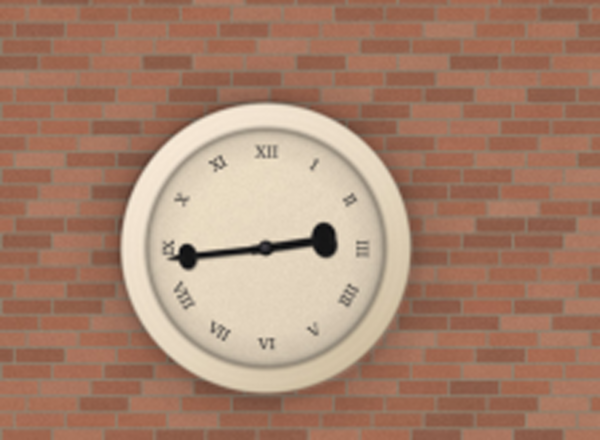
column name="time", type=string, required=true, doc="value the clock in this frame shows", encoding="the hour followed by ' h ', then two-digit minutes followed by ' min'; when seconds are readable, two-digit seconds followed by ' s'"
2 h 44 min
